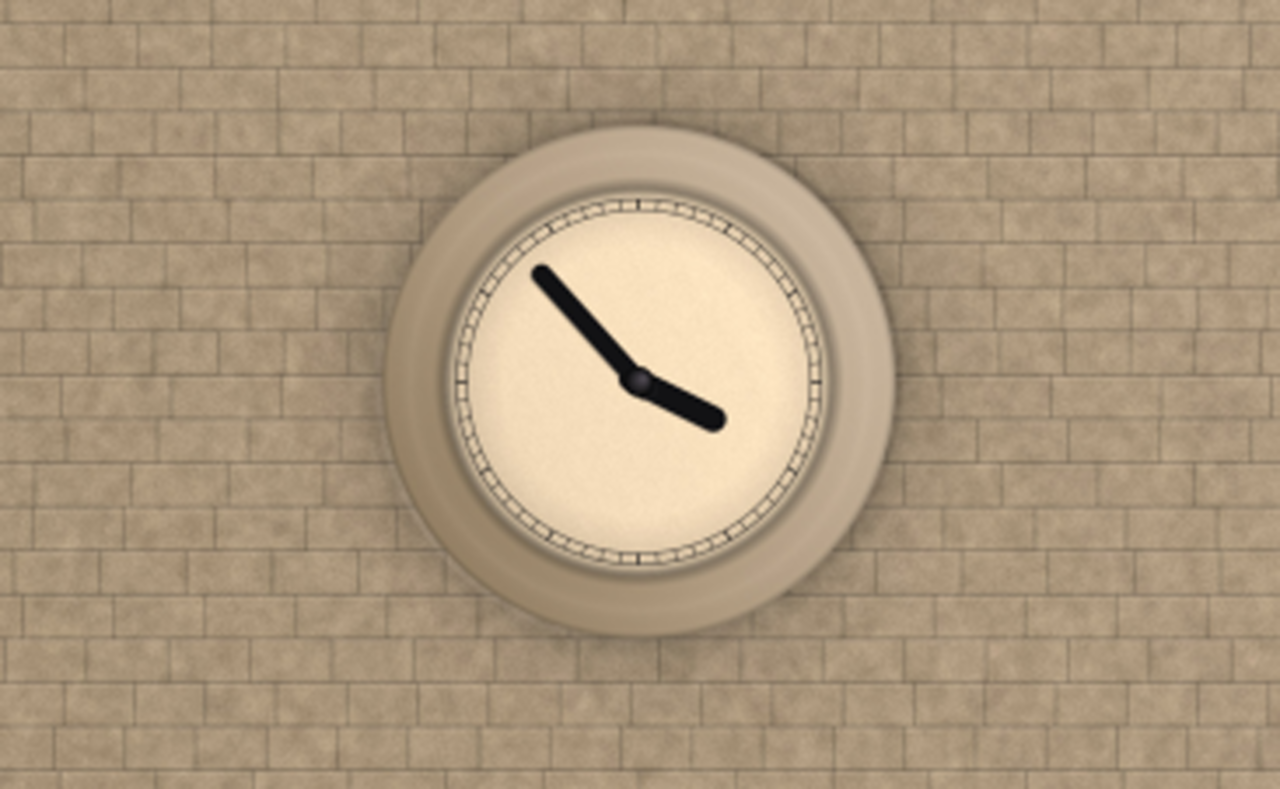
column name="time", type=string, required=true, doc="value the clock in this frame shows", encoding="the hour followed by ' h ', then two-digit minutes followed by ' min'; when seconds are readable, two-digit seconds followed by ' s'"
3 h 53 min
